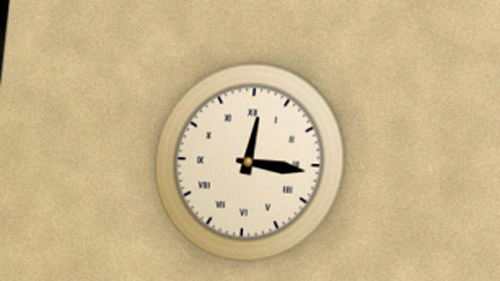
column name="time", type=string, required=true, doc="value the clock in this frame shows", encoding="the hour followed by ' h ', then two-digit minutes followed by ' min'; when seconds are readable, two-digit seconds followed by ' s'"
12 h 16 min
